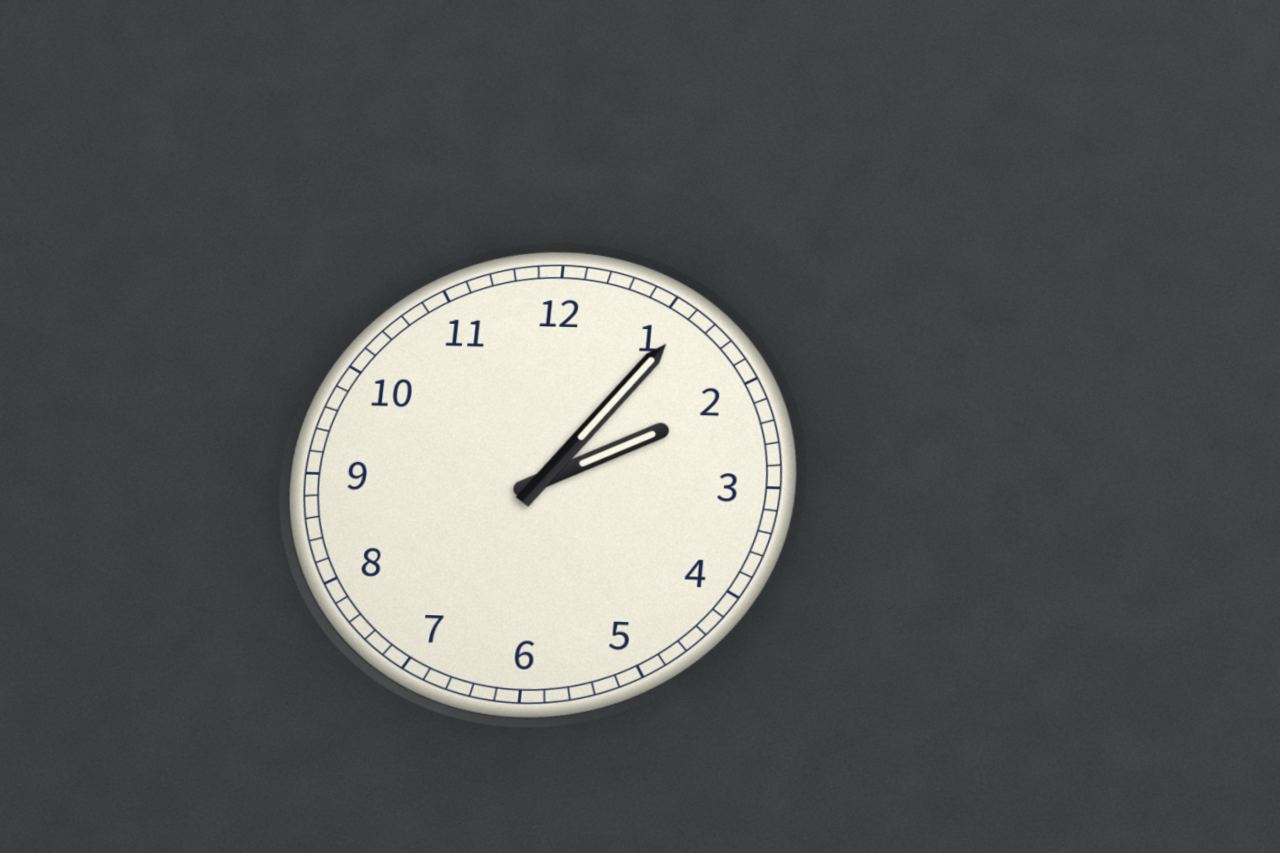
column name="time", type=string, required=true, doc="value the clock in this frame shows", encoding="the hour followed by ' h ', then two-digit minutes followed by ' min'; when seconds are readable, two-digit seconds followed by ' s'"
2 h 06 min
